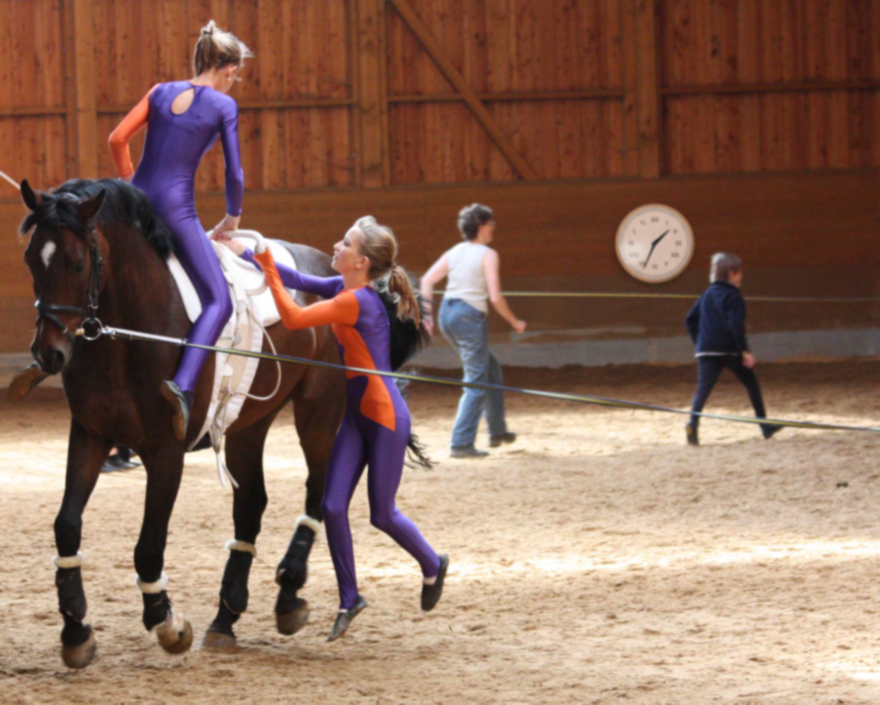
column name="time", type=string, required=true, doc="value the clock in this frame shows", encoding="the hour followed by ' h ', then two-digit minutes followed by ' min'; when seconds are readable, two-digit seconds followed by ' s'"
1 h 34 min
